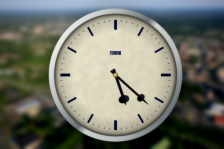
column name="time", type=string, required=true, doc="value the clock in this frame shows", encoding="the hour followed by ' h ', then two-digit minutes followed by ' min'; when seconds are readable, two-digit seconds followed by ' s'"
5 h 22 min
